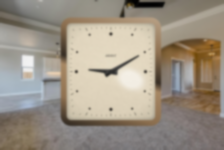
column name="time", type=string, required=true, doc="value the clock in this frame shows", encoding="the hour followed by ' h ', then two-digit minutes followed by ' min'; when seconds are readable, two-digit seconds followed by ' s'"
9 h 10 min
